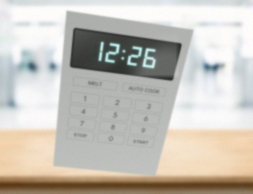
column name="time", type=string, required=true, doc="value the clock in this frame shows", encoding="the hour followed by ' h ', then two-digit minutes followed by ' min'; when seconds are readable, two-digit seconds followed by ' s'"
12 h 26 min
